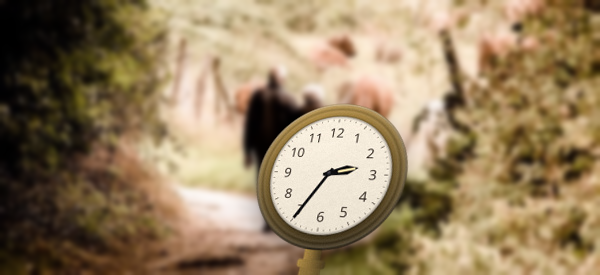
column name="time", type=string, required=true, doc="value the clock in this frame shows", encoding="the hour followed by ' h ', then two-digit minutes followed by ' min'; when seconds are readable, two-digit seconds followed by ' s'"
2 h 35 min
